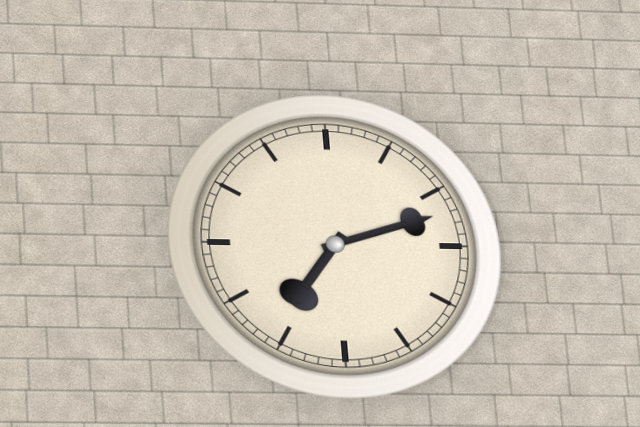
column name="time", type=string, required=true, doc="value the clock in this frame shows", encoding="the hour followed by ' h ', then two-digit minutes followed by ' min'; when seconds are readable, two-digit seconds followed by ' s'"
7 h 12 min
